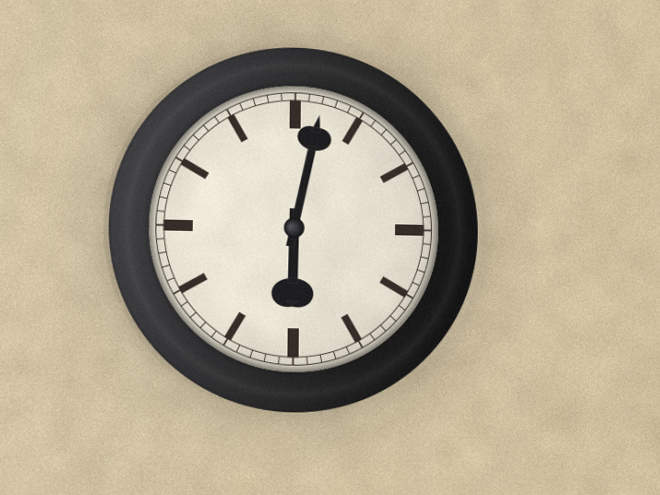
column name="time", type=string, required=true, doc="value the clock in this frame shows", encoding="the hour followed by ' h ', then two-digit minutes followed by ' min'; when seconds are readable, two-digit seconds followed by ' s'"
6 h 02 min
